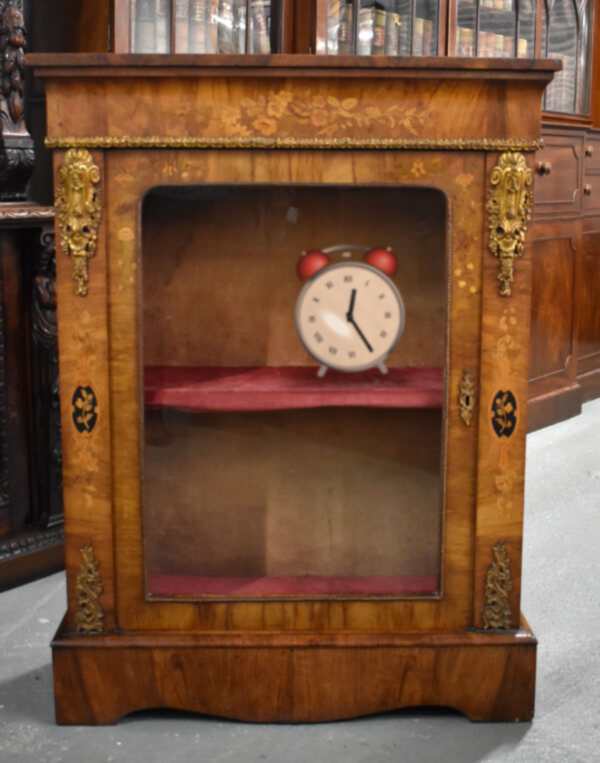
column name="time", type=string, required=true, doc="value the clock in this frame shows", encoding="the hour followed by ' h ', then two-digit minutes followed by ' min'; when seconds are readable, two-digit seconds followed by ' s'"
12 h 25 min
